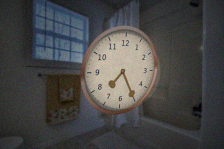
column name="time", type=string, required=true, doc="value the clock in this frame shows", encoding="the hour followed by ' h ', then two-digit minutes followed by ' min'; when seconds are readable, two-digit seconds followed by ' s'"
7 h 25 min
